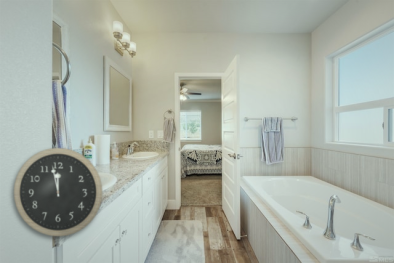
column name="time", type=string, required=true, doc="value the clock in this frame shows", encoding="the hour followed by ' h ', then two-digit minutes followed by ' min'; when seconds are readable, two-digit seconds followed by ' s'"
11 h 58 min
